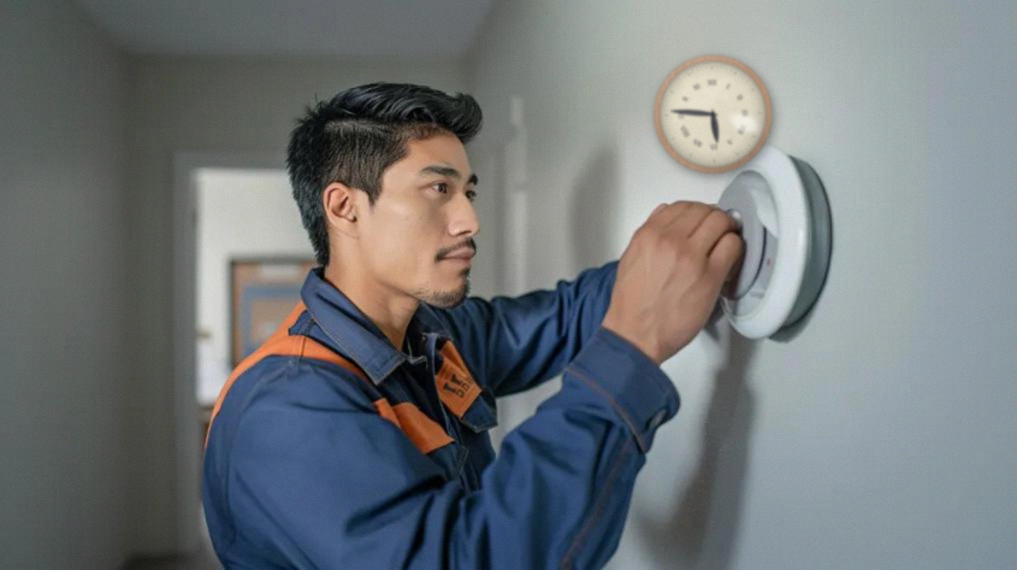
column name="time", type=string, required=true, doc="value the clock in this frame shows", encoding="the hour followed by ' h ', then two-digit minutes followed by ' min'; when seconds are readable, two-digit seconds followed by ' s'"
5 h 46 min
